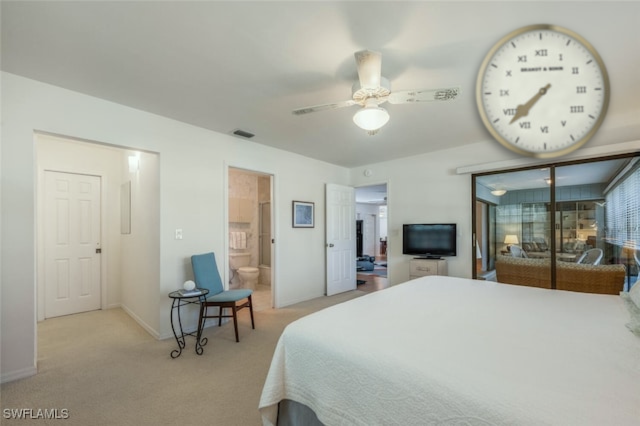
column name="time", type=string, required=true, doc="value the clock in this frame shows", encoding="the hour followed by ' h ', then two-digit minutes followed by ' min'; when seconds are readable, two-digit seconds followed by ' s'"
7 h 38 min
